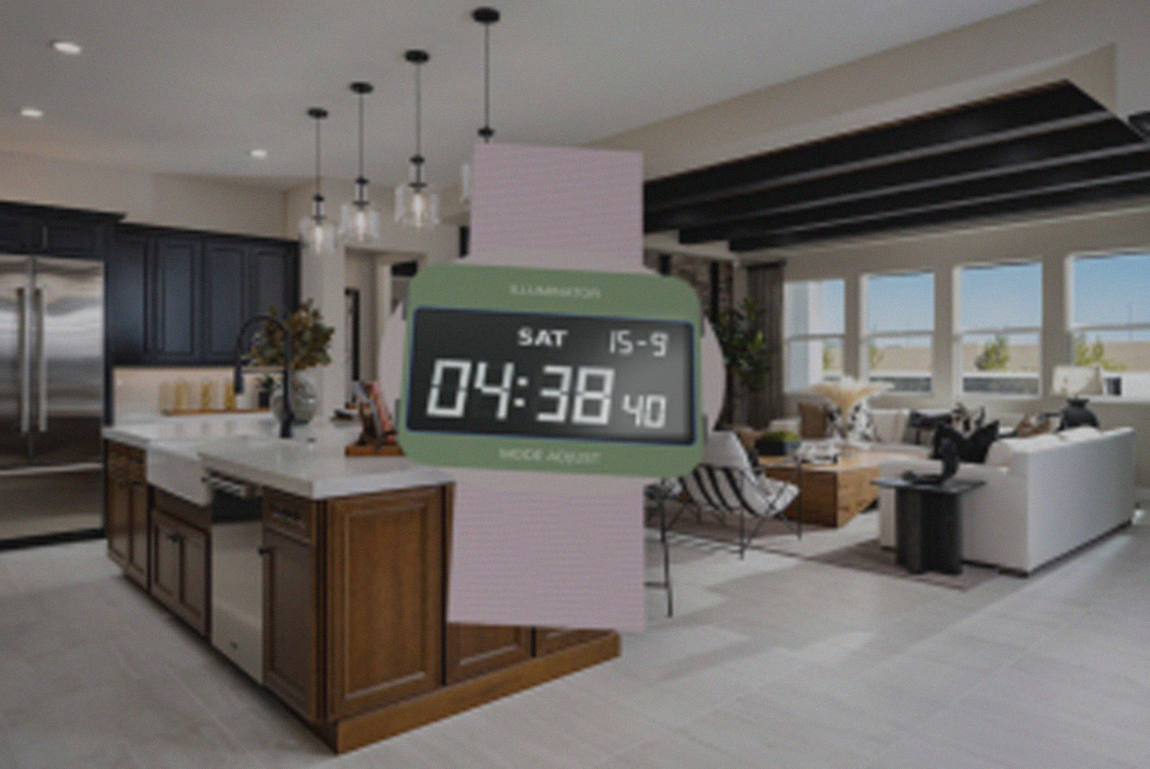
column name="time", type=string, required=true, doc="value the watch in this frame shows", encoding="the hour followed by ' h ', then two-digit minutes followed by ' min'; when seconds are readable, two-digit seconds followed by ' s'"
4 h 38 min 40 s
